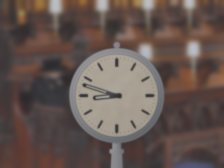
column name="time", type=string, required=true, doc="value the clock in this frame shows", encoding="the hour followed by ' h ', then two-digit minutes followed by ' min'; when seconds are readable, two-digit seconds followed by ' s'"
8 h 48 min
